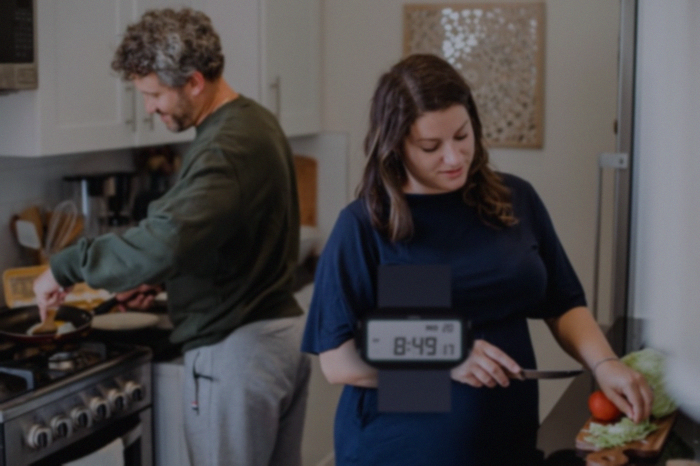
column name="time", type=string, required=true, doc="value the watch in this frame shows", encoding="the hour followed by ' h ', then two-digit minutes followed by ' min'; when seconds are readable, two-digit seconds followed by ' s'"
8 h 49 min
